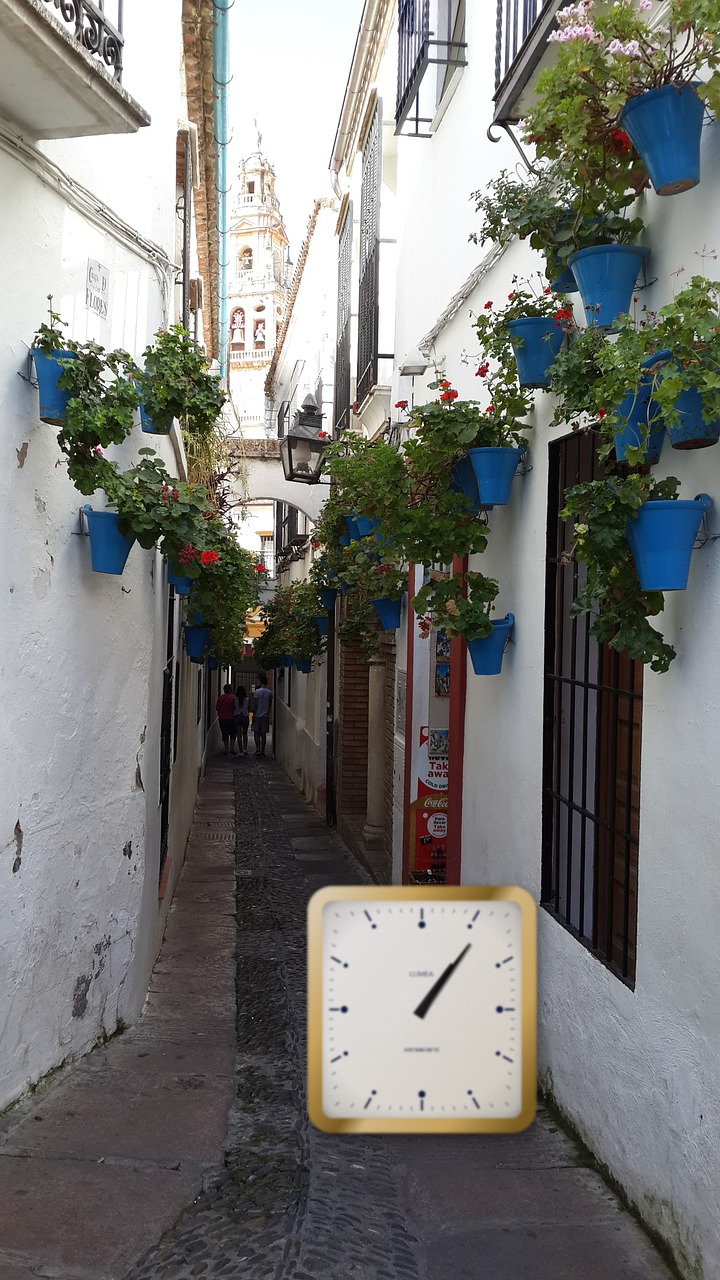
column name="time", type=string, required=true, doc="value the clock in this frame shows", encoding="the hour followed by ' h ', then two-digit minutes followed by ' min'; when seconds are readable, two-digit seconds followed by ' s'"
1 h 06 min
